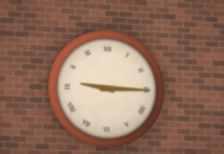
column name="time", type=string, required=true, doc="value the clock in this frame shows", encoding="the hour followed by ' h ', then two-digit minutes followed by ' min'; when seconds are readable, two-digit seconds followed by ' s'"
9 h 15 min
